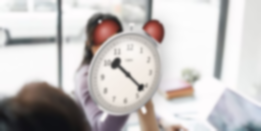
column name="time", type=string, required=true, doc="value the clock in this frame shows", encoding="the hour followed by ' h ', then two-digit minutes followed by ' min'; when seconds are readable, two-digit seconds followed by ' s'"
10 h 22 min
